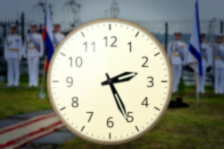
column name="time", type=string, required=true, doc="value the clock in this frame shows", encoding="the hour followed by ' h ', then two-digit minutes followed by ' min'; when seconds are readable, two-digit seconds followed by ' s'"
2 h 26 min
